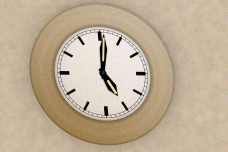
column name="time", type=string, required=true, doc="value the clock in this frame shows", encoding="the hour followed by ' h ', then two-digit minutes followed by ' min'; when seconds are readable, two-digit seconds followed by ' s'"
5 h 01 min
